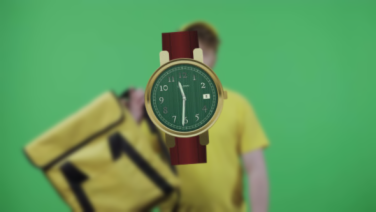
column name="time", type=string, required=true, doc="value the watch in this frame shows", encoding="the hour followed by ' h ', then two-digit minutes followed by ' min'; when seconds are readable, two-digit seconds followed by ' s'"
11 h 31 min
